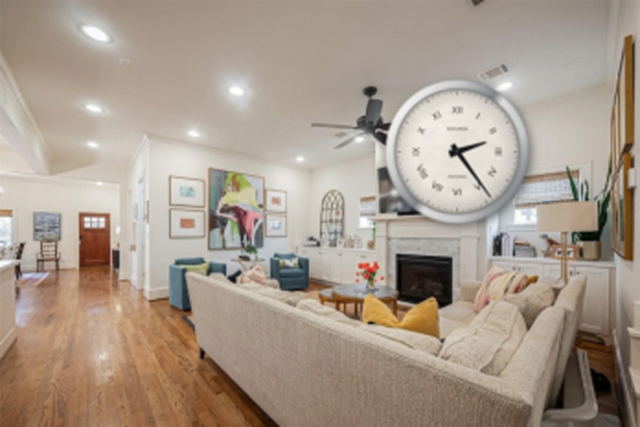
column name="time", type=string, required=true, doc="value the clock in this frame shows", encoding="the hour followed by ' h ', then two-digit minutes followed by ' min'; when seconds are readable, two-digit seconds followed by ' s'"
2 h 24 min
